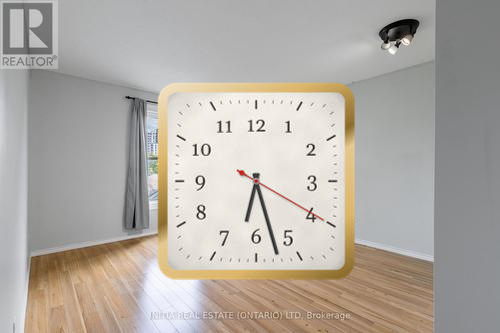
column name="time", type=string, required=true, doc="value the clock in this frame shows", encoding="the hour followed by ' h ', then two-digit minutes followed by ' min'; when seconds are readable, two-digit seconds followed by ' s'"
6 h 27 min 20 s
